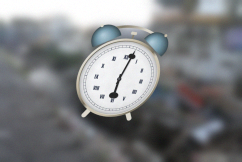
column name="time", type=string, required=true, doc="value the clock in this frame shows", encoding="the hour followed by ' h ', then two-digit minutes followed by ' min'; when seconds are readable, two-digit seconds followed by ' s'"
6 h 02 min
